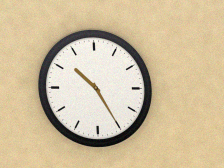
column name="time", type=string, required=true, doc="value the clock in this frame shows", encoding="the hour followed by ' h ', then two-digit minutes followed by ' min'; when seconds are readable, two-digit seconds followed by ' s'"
10 h 25 min
